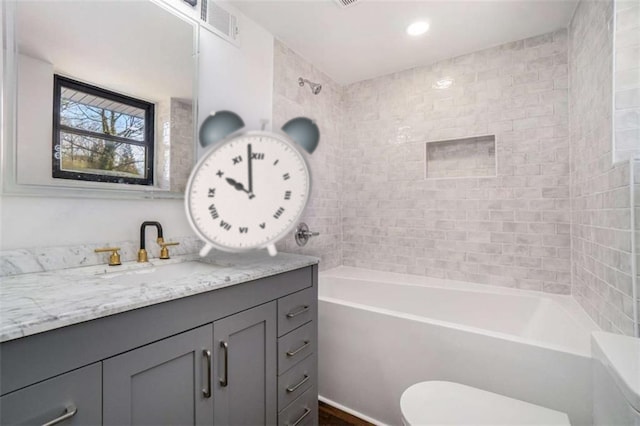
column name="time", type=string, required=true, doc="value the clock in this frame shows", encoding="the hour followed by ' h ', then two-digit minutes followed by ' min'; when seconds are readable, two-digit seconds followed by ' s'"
9 h 58 min
